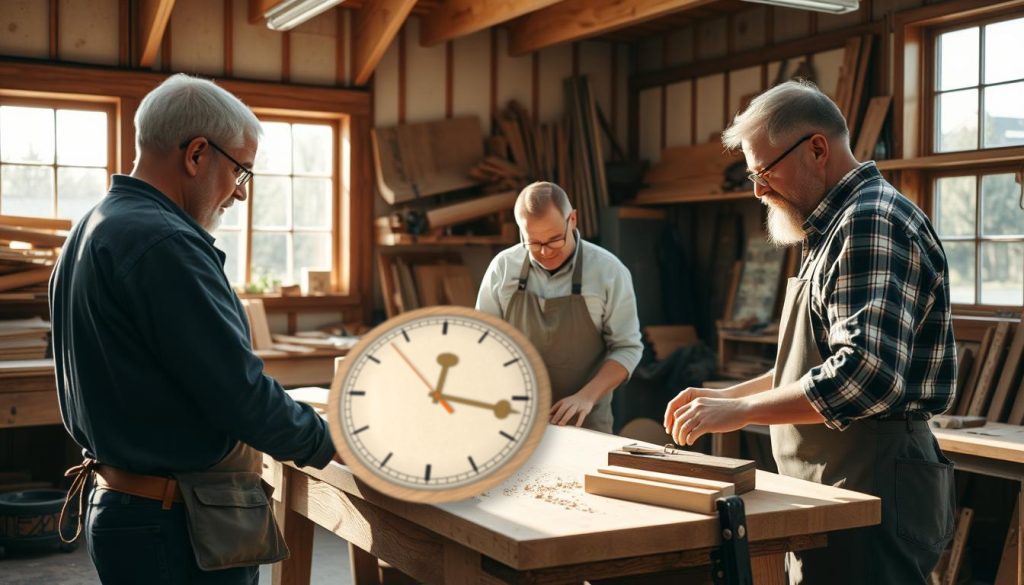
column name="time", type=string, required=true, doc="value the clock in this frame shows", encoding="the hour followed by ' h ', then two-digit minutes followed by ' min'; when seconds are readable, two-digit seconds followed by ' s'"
12 h 16 min 53 s
